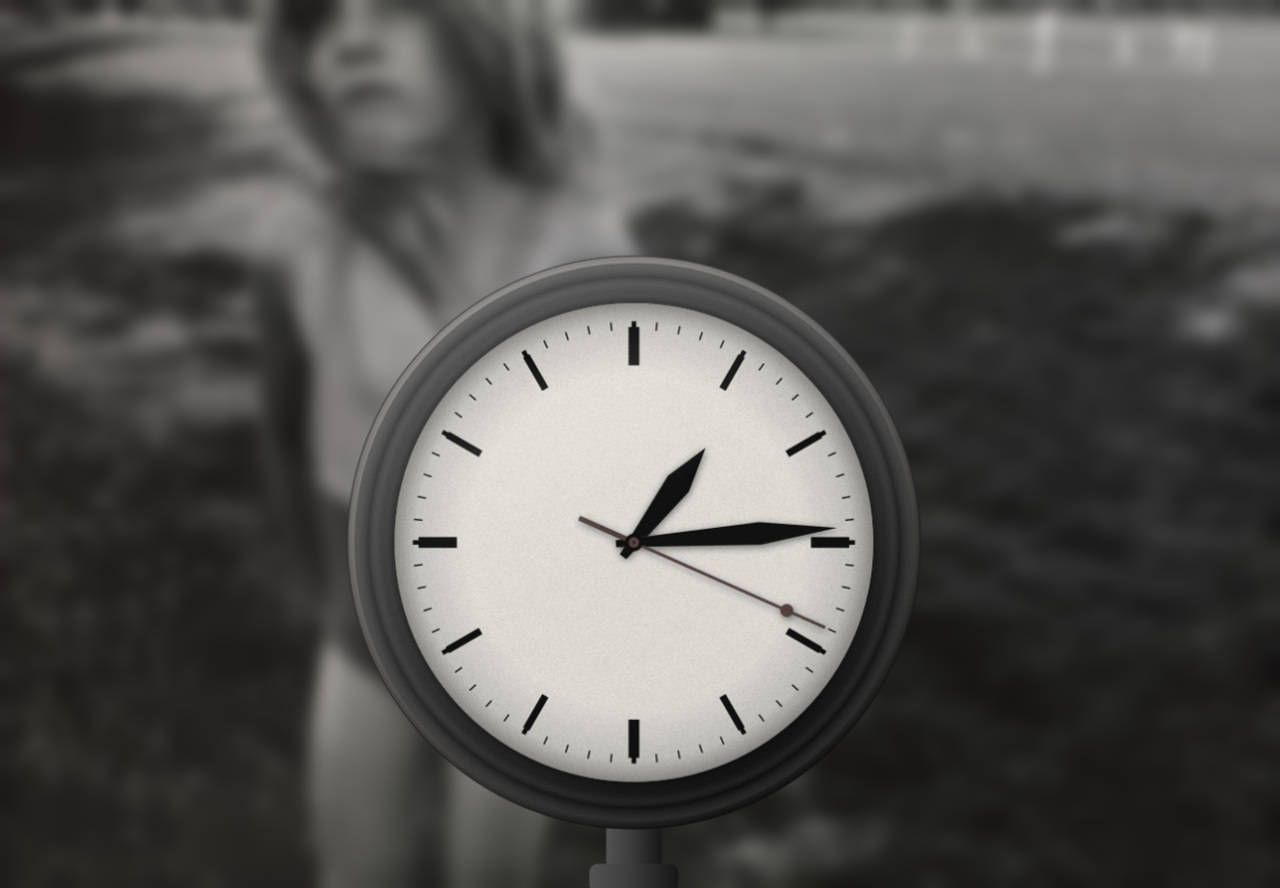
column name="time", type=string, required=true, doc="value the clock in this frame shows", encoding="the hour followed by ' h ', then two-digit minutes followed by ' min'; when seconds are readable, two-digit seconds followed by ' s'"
1 h 14 min 19 s
